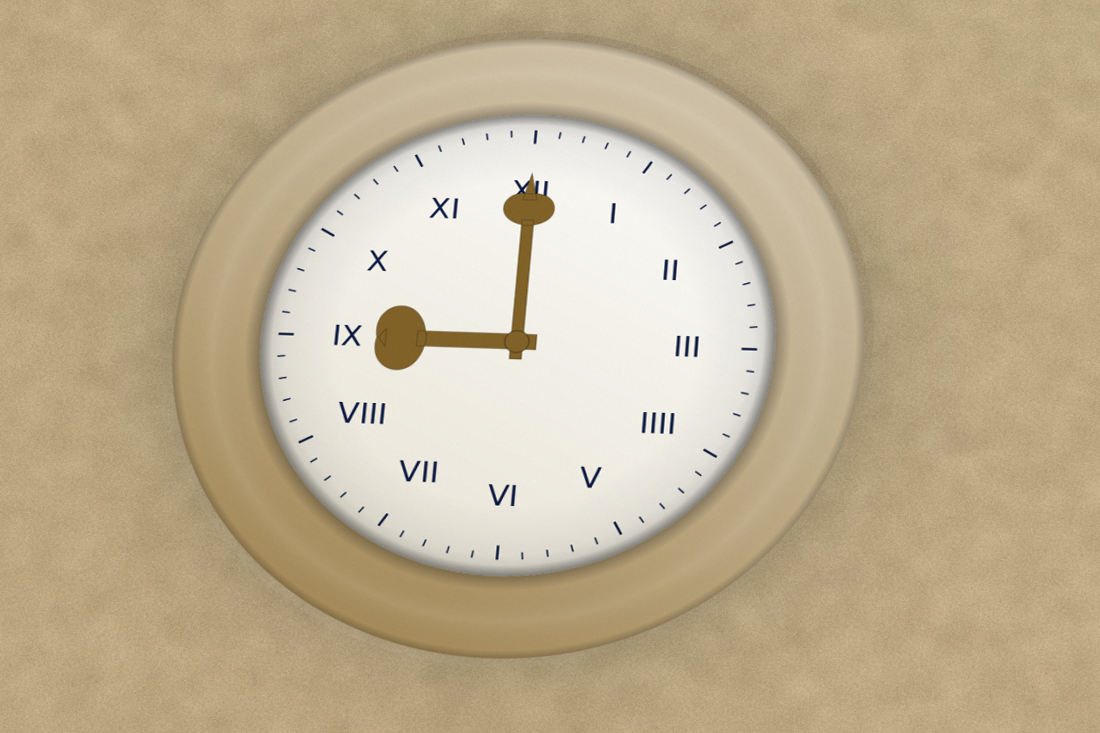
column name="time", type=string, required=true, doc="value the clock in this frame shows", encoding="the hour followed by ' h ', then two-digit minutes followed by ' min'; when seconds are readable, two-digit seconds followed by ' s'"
9 h 00 min
